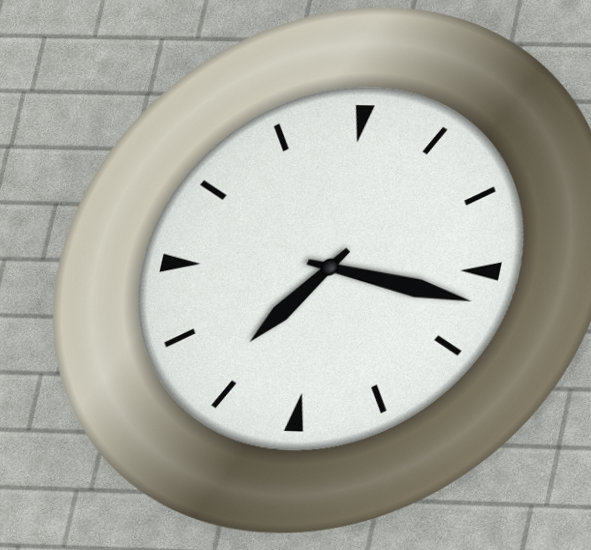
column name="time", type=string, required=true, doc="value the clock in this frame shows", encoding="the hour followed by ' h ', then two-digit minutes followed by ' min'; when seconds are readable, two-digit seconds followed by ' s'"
7 h 17 min
